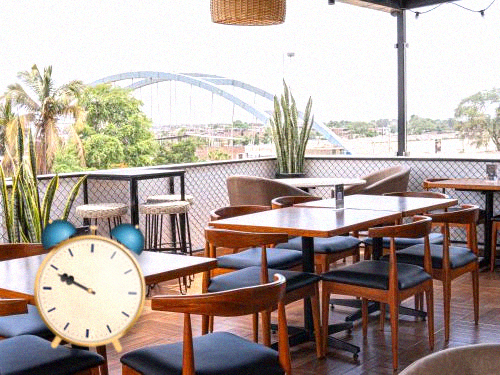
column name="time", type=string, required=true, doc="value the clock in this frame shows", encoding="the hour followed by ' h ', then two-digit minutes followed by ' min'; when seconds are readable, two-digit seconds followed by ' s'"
9 h 49 min
